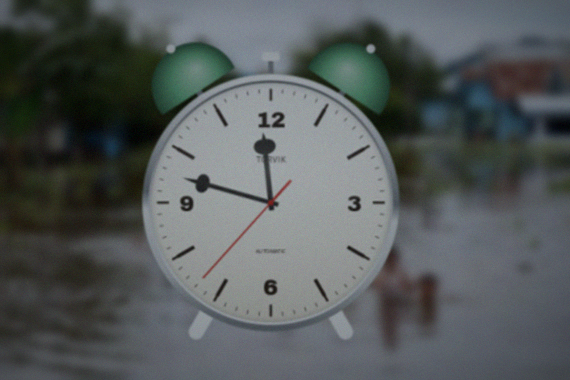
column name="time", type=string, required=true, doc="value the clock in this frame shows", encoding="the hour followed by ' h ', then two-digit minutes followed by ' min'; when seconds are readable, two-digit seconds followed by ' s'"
11 h 47 min 37 s
